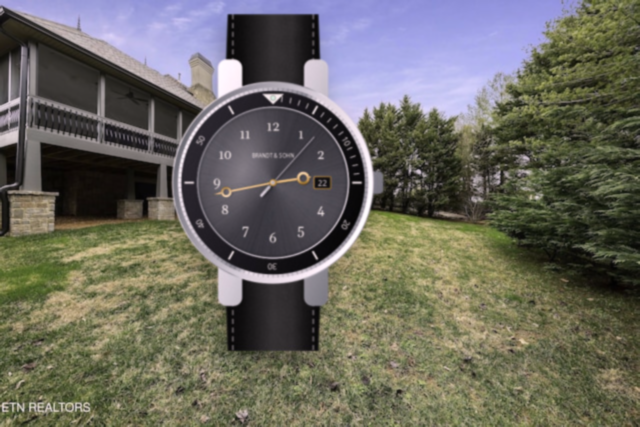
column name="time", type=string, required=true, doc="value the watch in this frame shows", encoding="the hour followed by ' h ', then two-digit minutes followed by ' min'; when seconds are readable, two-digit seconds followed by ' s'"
2 h 43 min 07 s
